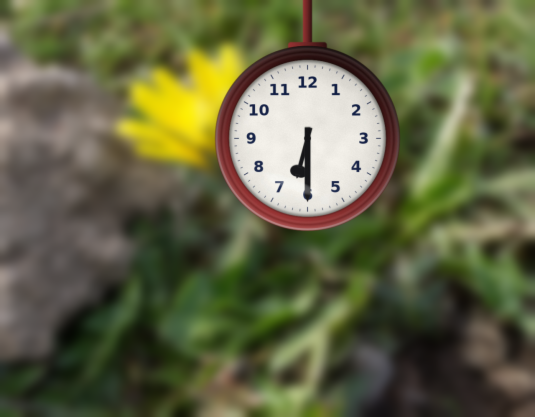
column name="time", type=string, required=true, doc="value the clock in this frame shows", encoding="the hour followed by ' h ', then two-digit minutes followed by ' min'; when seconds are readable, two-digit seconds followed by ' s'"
6 h 30 min
